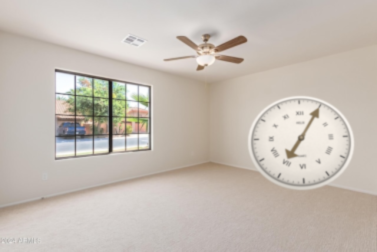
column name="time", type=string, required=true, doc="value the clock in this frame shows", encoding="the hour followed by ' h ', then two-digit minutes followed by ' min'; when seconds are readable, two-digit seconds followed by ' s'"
7 h 05 min
